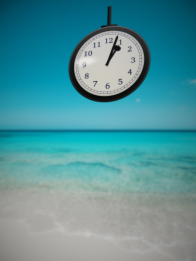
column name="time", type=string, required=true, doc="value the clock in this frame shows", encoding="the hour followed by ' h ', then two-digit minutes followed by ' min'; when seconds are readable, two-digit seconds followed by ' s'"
1 h 03 min
